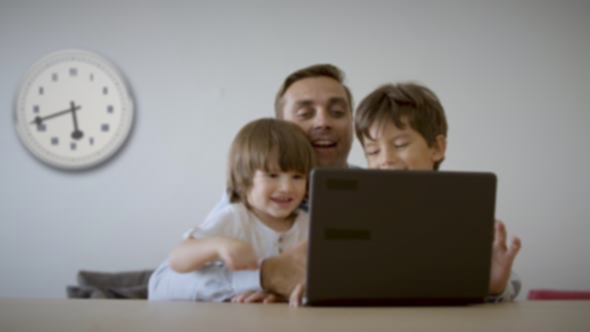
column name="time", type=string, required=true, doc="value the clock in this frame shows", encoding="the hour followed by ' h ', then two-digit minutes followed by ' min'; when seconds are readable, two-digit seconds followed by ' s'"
5 h 42 min
